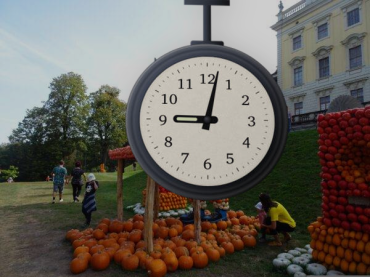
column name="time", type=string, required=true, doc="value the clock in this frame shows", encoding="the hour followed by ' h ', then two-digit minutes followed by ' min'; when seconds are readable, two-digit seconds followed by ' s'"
9 h 02 min
